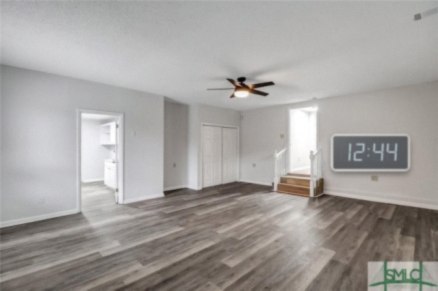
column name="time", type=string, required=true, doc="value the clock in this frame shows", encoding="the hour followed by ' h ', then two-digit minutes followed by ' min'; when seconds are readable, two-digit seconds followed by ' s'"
12 h 44 min
